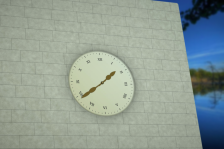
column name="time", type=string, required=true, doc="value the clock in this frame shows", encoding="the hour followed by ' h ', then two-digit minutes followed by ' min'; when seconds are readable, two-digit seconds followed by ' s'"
1 h 39 min
